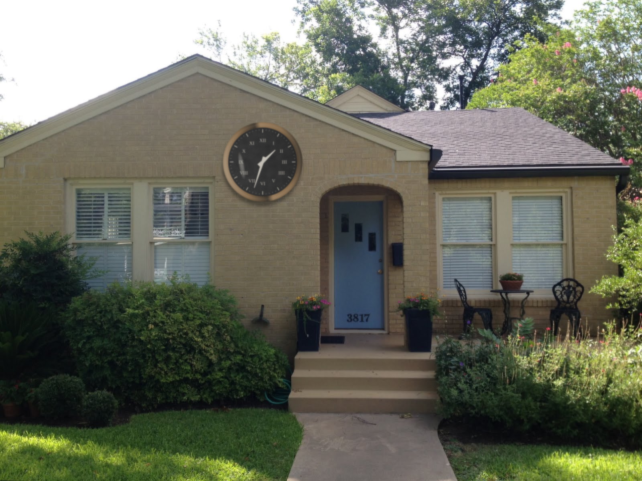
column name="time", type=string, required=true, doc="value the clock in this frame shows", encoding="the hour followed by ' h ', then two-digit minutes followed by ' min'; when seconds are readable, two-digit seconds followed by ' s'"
1 h 33 min
